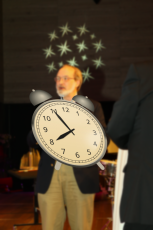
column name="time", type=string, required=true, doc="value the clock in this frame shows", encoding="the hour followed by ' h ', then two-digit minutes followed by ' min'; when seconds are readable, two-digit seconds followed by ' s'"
7 h 55 min
